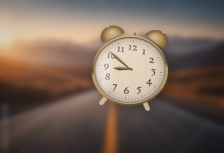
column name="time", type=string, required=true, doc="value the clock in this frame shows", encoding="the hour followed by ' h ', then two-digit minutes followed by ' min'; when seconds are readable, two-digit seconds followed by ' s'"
8 h 51 min
